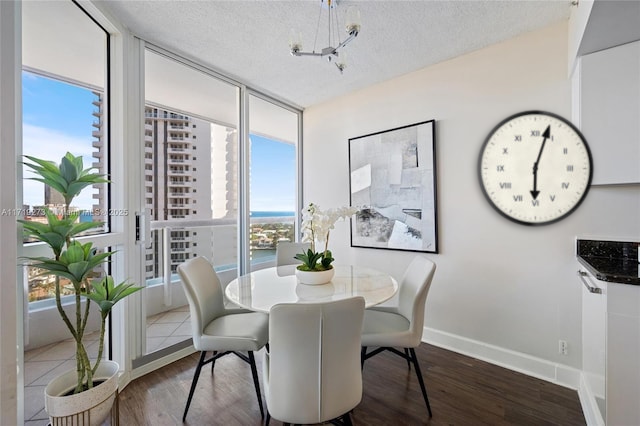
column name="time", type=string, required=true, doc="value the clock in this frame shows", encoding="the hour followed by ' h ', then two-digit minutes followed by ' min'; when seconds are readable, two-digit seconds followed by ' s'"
6 h 03 min
